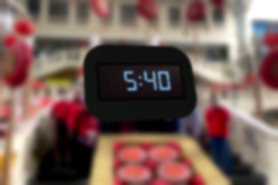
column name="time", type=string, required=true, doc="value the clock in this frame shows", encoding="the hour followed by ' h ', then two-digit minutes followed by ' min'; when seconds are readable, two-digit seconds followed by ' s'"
5 h 40 min
